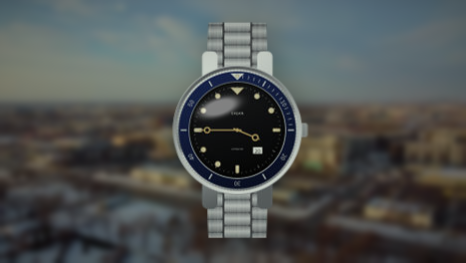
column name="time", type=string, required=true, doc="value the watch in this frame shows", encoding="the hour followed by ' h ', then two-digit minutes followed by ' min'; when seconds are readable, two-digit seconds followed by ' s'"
3 h 45 min
